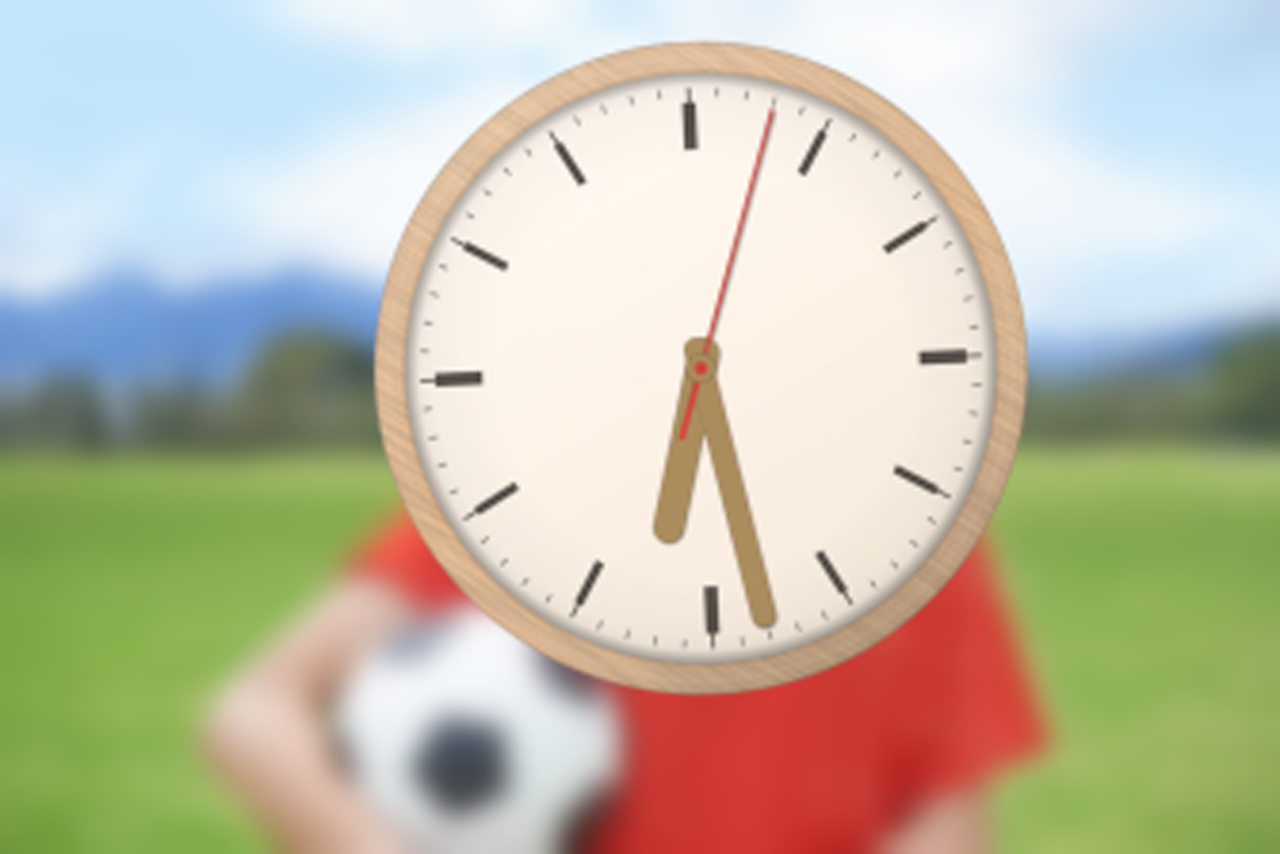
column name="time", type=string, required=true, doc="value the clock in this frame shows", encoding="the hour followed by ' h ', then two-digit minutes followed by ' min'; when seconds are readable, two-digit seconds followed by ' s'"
6 h 28 min 03 s
